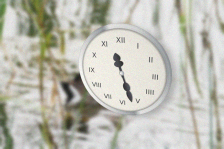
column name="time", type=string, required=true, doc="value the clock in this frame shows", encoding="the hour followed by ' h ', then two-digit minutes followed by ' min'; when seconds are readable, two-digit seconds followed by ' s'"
11 h 27 min
